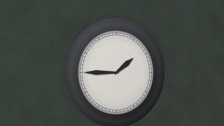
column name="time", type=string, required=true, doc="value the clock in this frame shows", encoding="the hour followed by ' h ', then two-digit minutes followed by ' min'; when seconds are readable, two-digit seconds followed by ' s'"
1 h 45 min
